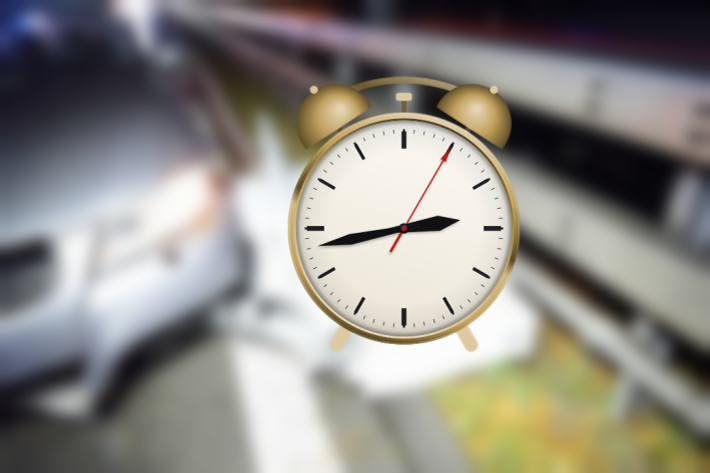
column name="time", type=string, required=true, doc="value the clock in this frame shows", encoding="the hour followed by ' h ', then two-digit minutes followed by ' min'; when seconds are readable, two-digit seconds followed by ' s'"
2 h 43 min 05 s
